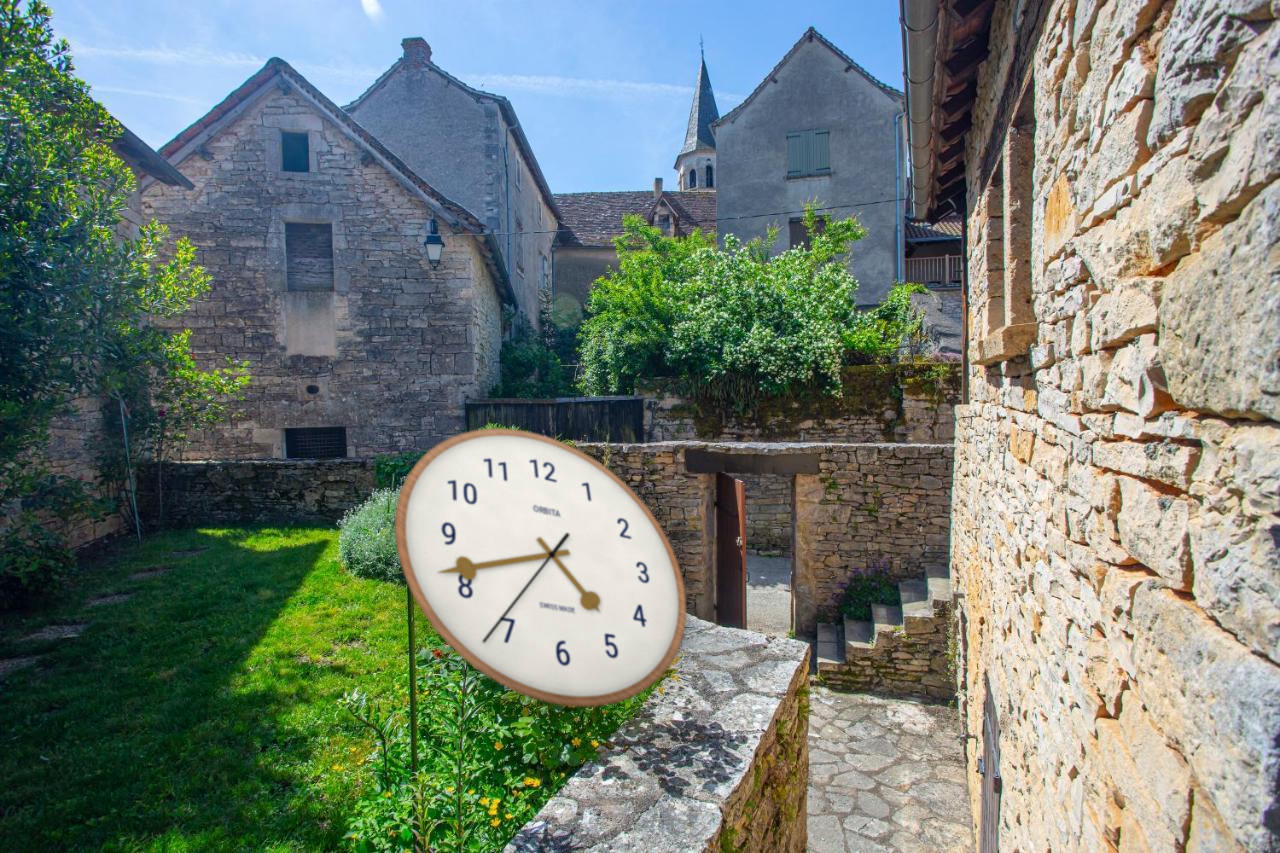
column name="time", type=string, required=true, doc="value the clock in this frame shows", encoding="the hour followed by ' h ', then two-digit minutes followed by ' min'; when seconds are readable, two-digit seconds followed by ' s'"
4 h 41 min 36 s
